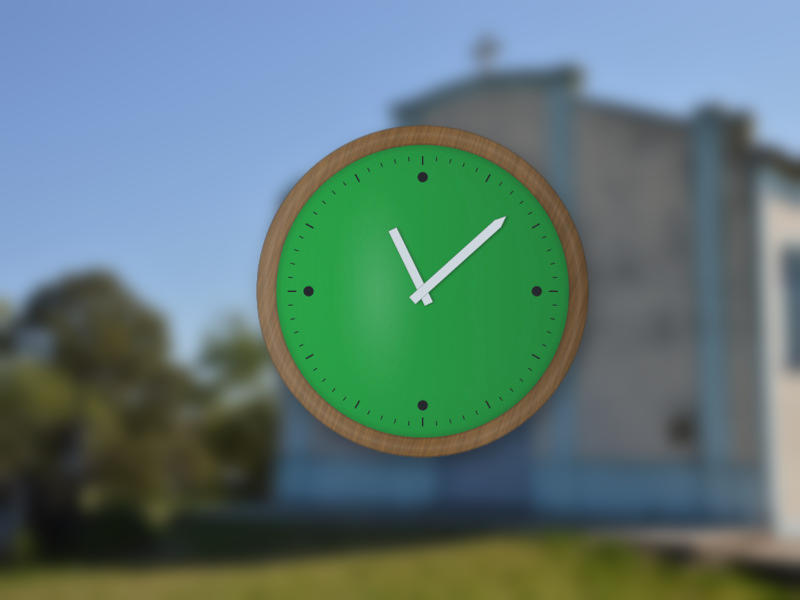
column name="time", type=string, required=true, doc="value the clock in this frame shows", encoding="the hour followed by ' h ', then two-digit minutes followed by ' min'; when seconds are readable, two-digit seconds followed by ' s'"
11 h 08 min
